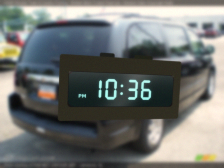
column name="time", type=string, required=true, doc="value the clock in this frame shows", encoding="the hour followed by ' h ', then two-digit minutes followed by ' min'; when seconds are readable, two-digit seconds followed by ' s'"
10 h 36 min
